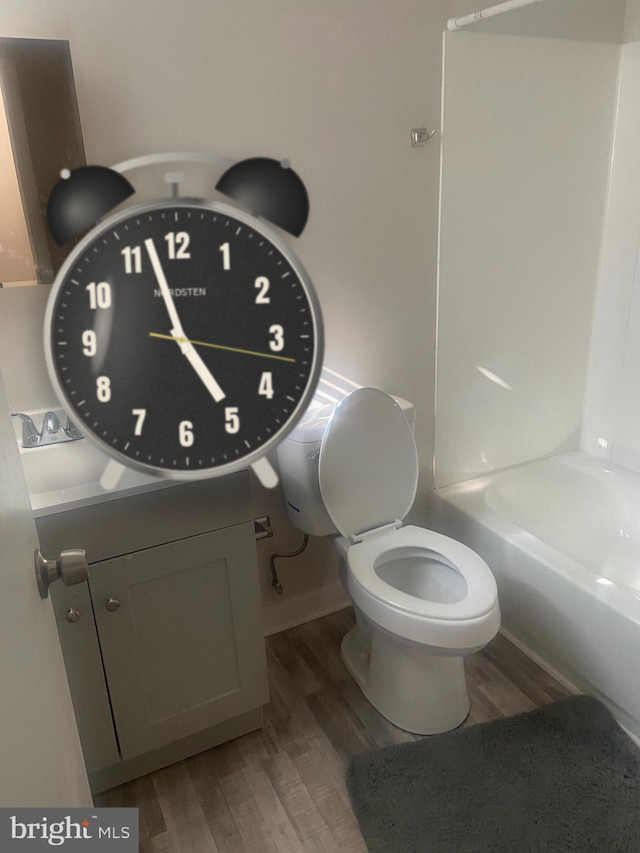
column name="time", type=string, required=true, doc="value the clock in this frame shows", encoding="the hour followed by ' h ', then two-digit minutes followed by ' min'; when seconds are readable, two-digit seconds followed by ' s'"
4 h 57 min 17 s
